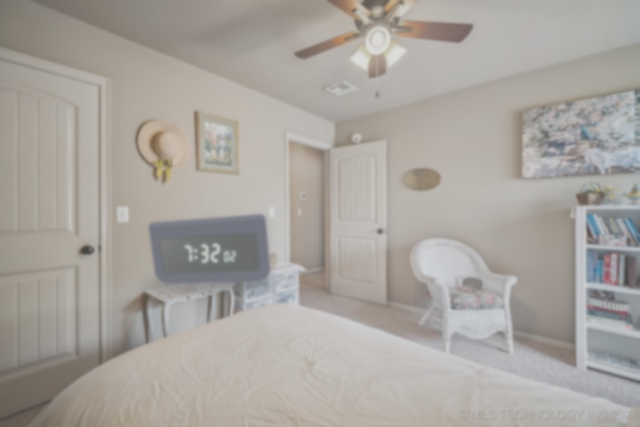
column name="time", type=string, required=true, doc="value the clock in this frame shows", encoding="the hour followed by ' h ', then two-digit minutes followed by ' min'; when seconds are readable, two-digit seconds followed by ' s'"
7 h 32 min
